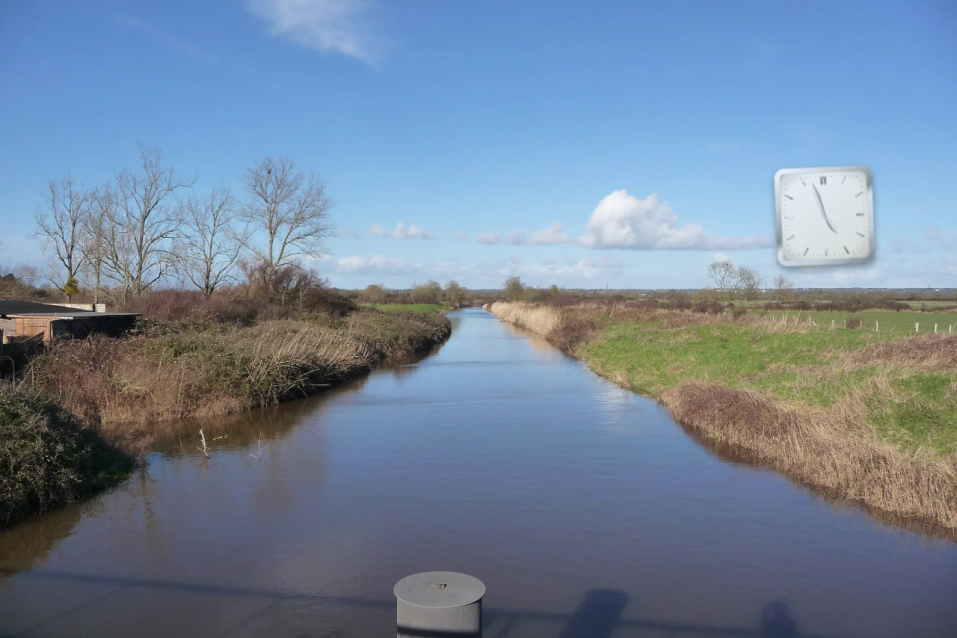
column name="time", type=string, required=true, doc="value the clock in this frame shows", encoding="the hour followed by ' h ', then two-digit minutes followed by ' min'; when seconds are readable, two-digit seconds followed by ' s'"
4 h 57 min
